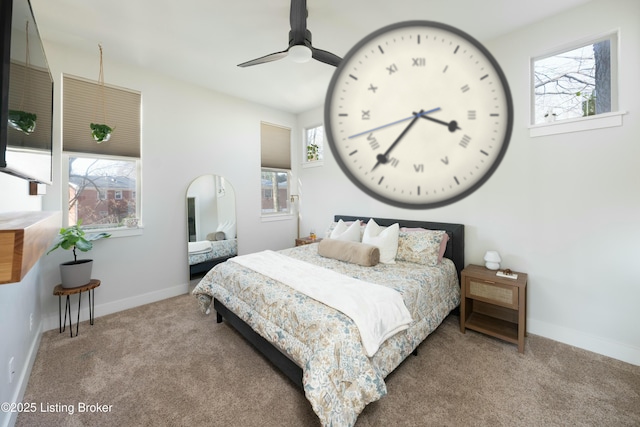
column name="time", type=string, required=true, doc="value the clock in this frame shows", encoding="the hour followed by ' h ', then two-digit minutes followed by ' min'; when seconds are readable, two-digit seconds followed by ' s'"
3 h 36 min 42 s
